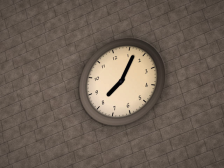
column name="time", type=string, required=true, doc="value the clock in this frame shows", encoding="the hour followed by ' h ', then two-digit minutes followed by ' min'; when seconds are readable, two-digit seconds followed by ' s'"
8 h 07 min
